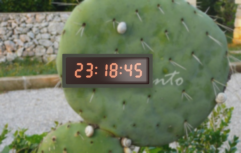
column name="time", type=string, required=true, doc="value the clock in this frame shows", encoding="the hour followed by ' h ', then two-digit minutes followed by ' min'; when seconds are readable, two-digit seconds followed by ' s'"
23 h 18 min 45 s
